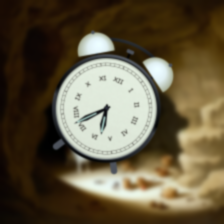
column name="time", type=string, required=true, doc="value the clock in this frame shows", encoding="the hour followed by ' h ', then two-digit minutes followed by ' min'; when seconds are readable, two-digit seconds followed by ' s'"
5 h 37 min
